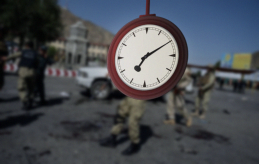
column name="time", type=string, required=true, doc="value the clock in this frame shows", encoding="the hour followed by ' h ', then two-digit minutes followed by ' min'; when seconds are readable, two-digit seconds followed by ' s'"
7 h 10 min
